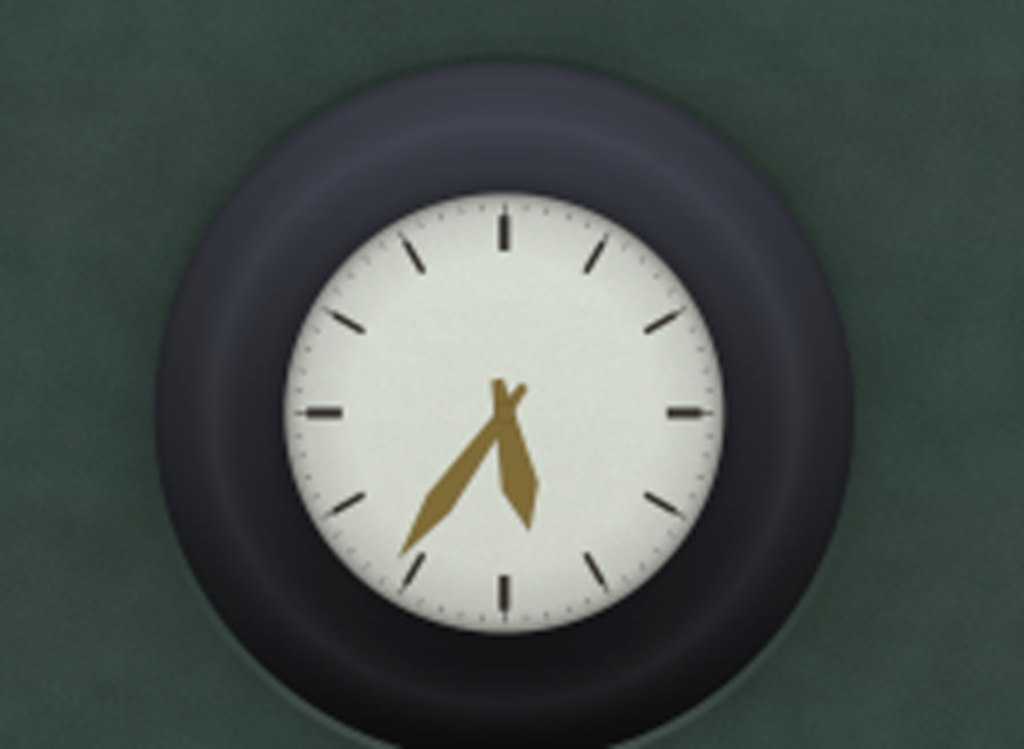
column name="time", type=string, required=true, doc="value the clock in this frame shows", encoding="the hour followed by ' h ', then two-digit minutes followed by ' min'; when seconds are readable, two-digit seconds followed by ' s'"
5 h 36 min
